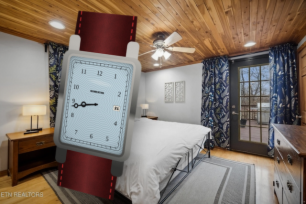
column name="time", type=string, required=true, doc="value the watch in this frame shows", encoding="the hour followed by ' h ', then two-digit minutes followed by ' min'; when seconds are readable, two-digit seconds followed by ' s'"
8 h 43 min
